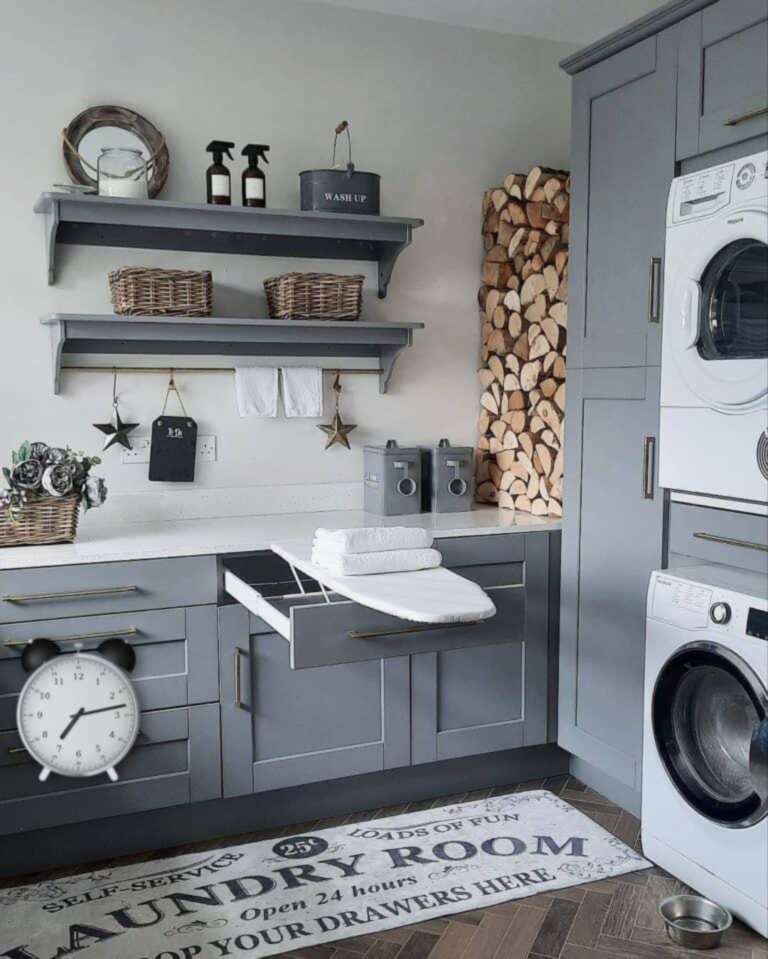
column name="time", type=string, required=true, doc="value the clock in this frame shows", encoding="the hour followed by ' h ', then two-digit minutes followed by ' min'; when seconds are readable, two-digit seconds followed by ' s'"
7 h 13 min
